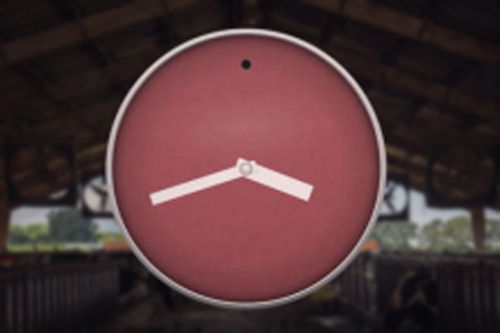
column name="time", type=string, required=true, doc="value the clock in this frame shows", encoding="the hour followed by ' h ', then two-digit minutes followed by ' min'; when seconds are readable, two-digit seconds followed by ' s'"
3 h 42 min
